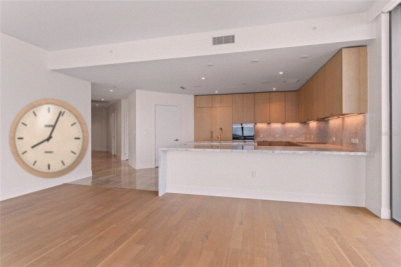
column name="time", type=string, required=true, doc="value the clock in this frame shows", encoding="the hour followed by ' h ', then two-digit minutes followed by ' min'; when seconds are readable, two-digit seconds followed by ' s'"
8 h 04 min
